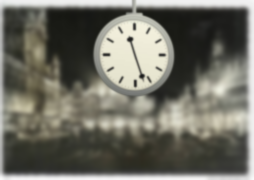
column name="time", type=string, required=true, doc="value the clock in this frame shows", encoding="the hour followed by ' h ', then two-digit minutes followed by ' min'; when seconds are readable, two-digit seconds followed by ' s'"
11 h 27 min
